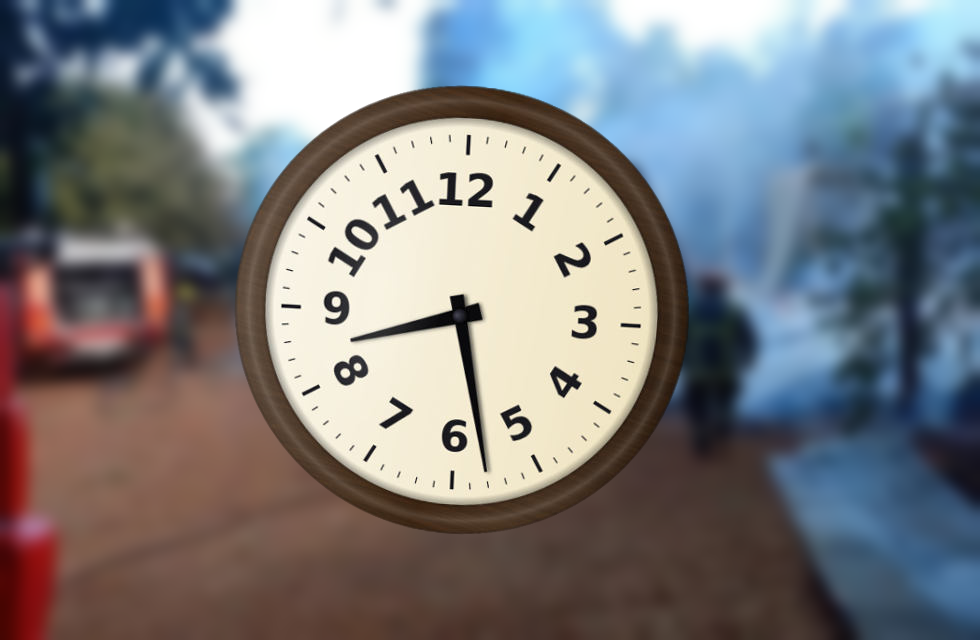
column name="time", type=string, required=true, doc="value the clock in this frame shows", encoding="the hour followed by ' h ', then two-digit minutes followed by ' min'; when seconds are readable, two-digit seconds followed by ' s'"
8 h 28 min
